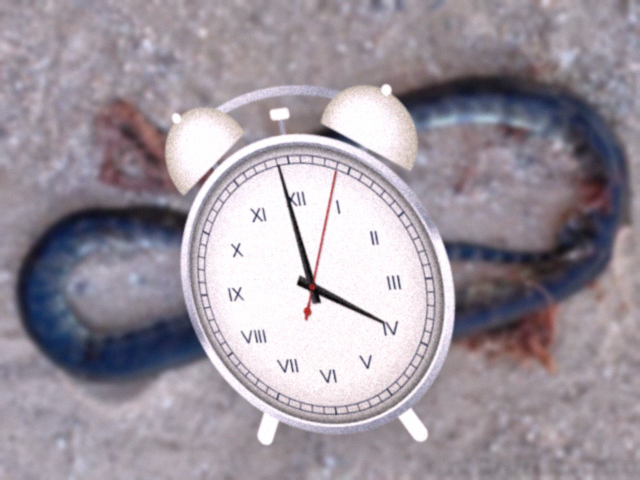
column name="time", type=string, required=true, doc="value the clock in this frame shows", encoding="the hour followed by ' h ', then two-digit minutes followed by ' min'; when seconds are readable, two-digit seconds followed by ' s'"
3 h 59 min 04 s
